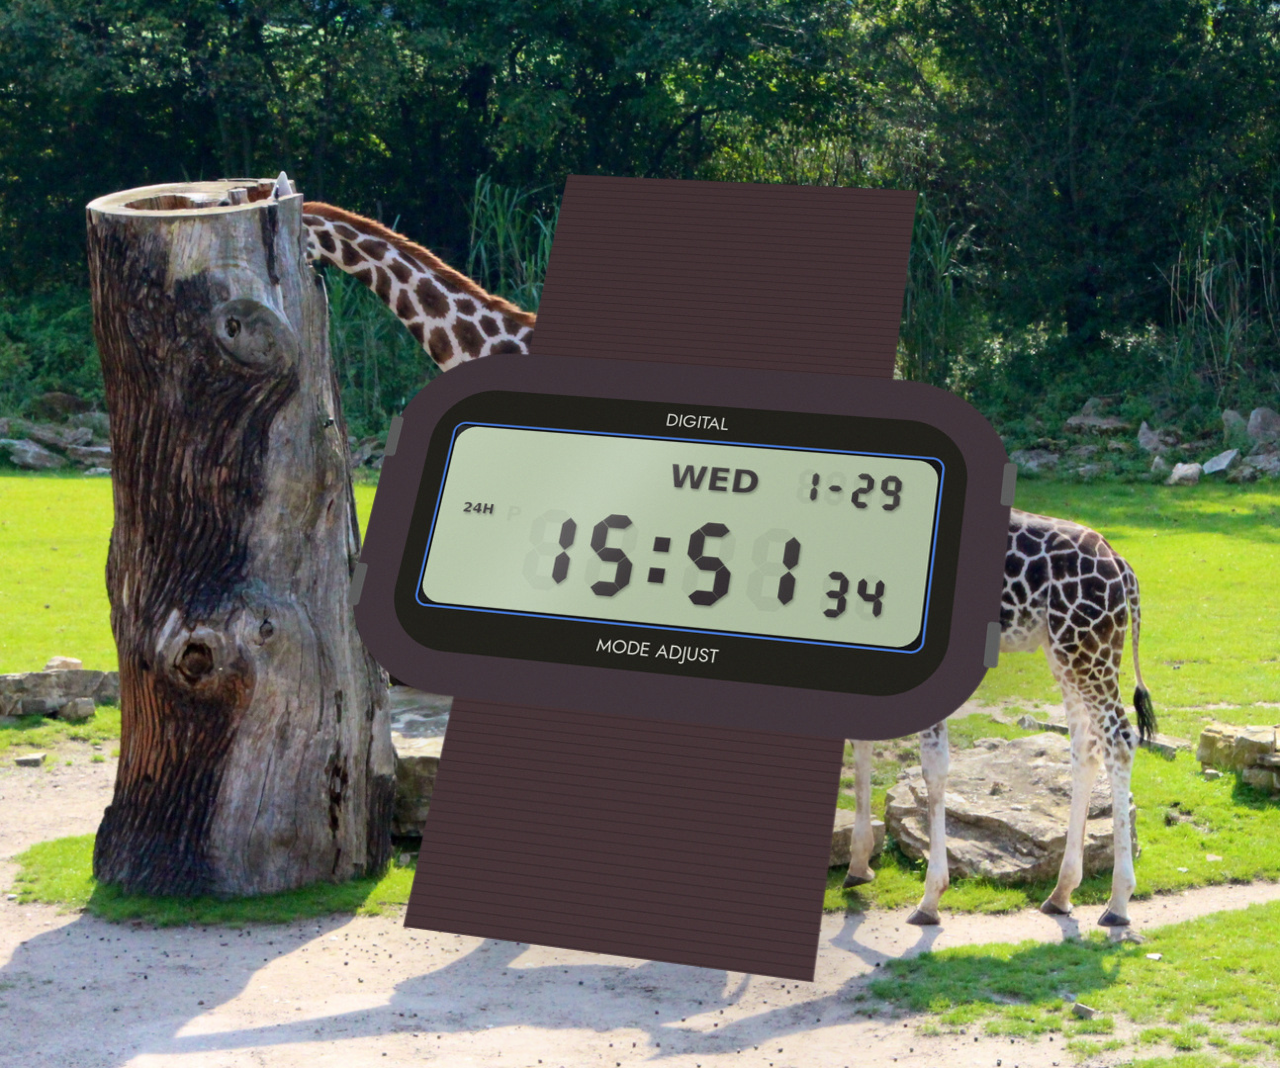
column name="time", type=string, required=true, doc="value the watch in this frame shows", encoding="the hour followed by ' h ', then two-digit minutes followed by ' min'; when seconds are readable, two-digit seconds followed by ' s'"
15 h 51 min 34 s
